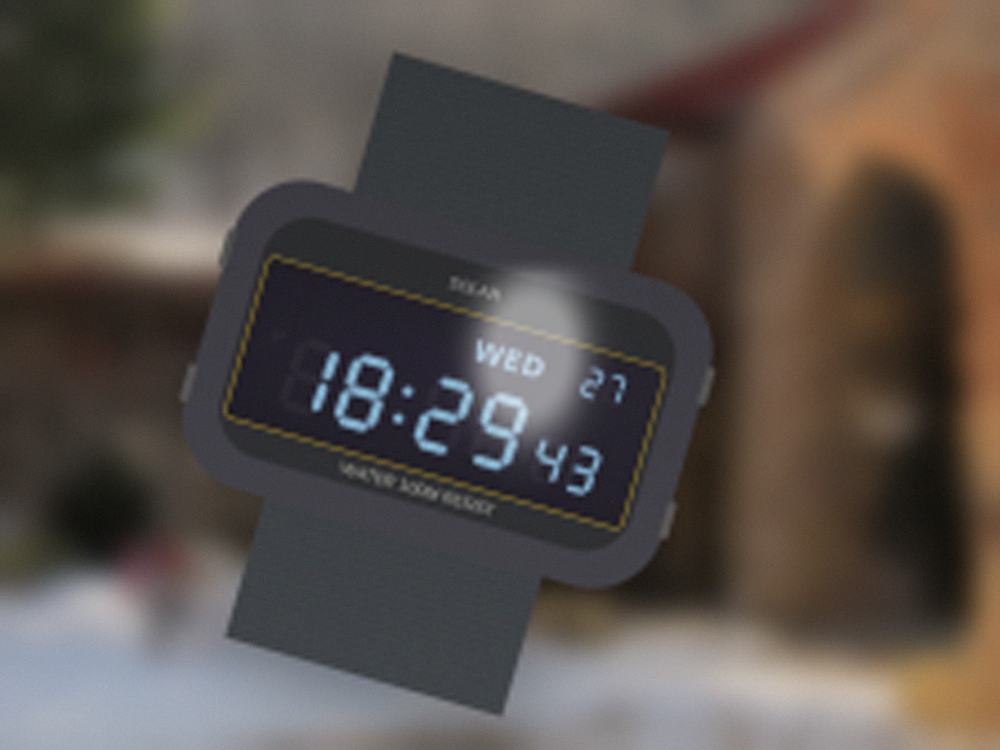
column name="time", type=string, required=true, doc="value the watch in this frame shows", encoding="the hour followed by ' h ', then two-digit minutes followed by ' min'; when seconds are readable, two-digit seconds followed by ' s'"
18 h 29 min 43 s
